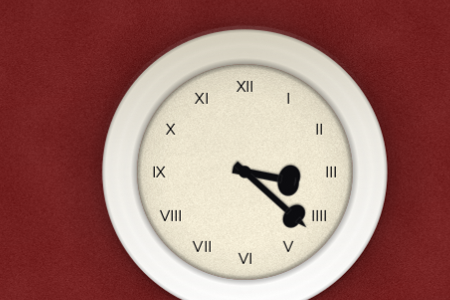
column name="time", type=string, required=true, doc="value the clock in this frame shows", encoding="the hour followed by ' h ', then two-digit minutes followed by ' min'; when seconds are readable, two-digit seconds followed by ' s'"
3 h 22 min
